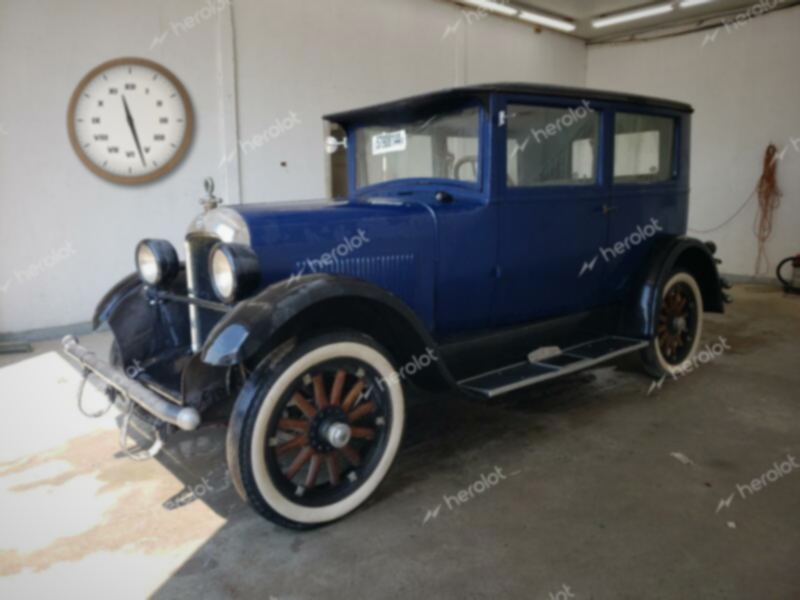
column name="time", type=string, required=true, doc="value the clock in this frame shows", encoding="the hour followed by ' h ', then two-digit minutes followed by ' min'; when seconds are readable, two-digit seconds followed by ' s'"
11 h 27 min
